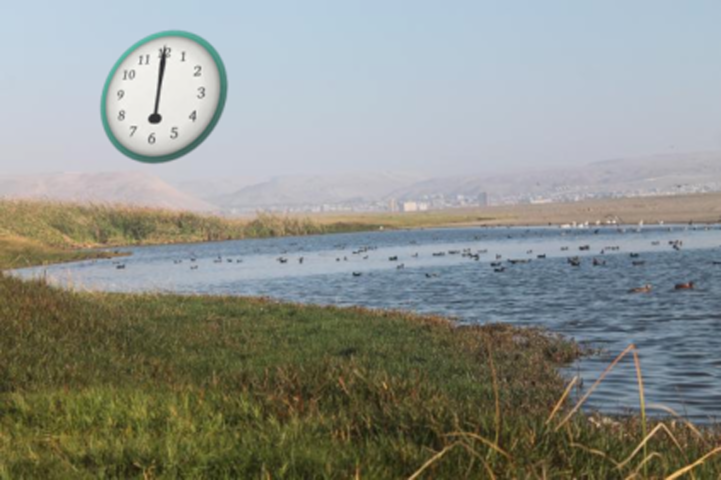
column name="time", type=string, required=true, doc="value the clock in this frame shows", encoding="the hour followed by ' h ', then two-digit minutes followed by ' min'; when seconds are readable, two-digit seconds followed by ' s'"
6 h 00 min
